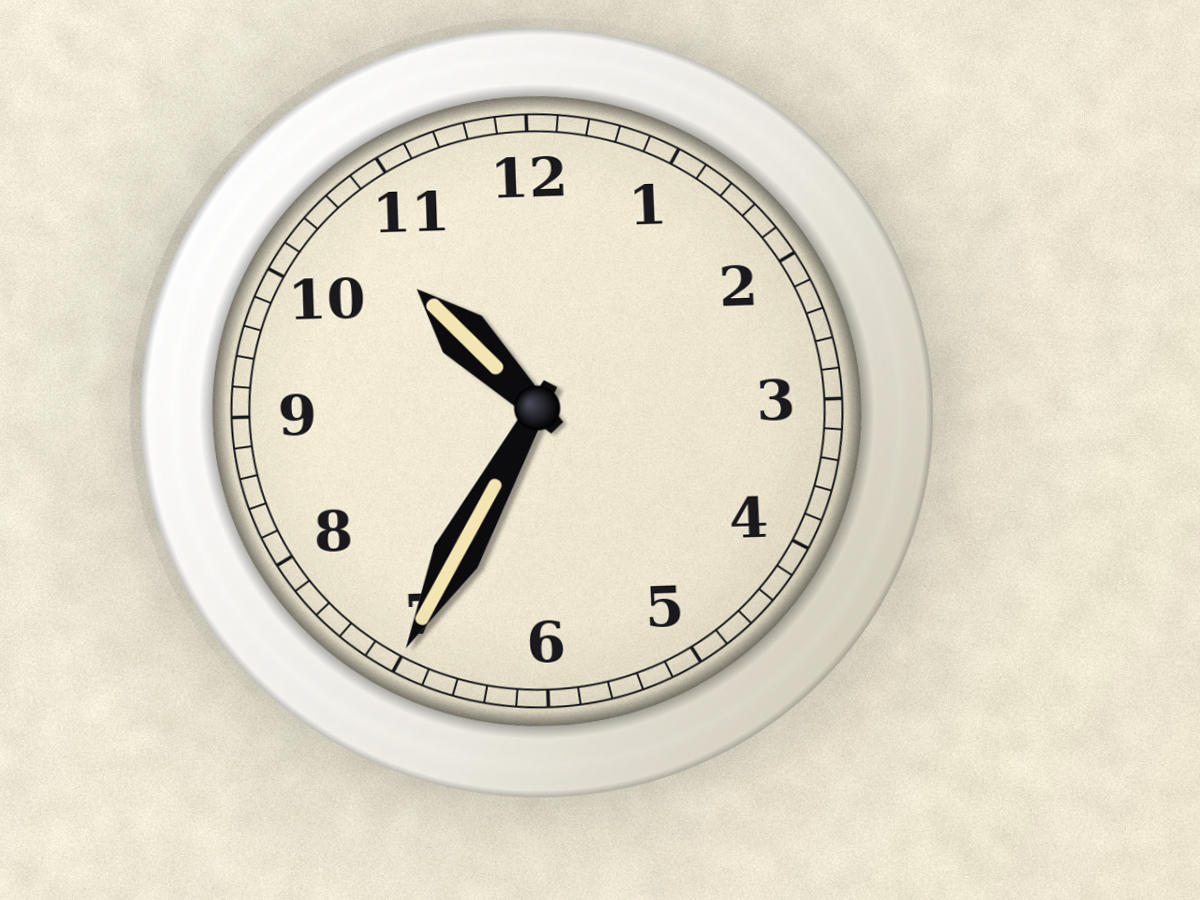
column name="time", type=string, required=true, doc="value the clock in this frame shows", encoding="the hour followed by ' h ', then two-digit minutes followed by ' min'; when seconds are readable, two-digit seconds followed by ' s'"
10 h 35 min
